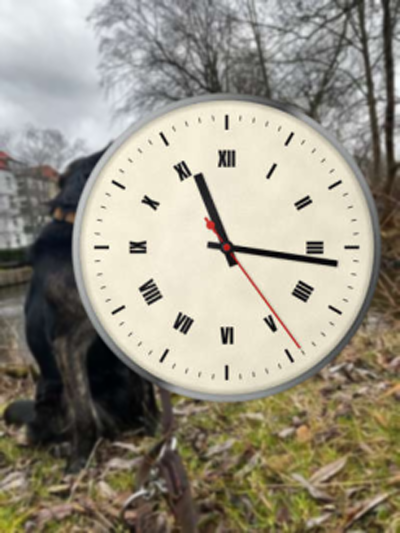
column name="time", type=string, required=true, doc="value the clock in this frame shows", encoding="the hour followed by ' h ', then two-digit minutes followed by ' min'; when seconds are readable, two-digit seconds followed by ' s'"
11 h 16 min 24 s
